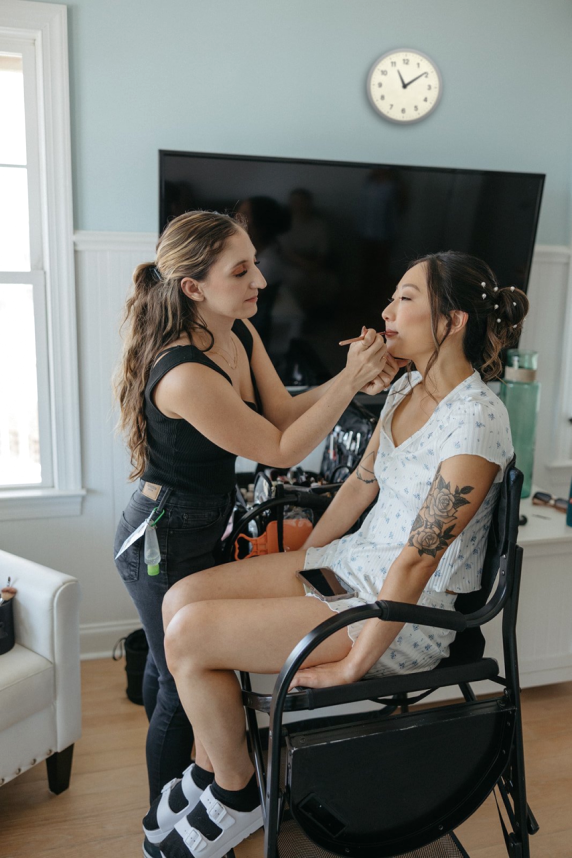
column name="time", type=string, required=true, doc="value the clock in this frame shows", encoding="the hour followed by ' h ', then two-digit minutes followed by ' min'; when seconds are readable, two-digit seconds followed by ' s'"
11 h 09 min
